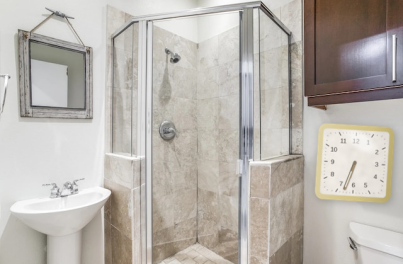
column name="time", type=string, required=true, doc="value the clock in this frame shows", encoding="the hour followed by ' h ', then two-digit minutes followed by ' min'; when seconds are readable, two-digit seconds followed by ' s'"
6 h 33 min
